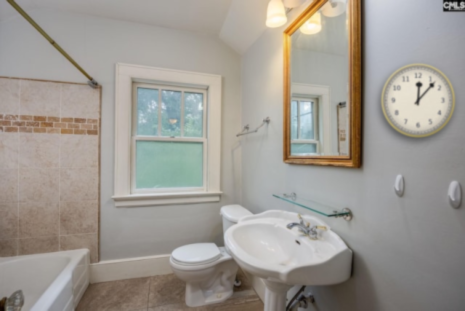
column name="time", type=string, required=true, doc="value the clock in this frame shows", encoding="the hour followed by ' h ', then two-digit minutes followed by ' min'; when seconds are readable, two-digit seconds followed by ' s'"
12 h 07 min
